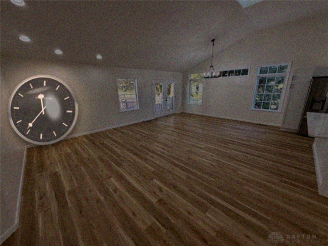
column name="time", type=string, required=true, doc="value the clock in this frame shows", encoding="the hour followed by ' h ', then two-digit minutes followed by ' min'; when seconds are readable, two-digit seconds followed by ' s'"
11 h 36 min
